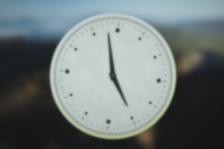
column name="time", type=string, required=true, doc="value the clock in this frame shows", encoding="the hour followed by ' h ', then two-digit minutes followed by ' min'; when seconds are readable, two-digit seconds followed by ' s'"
4 h 58 min
